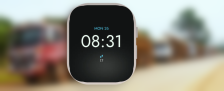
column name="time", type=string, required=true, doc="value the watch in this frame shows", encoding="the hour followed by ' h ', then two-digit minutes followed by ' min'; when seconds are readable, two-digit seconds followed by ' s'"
8 h 31 min
